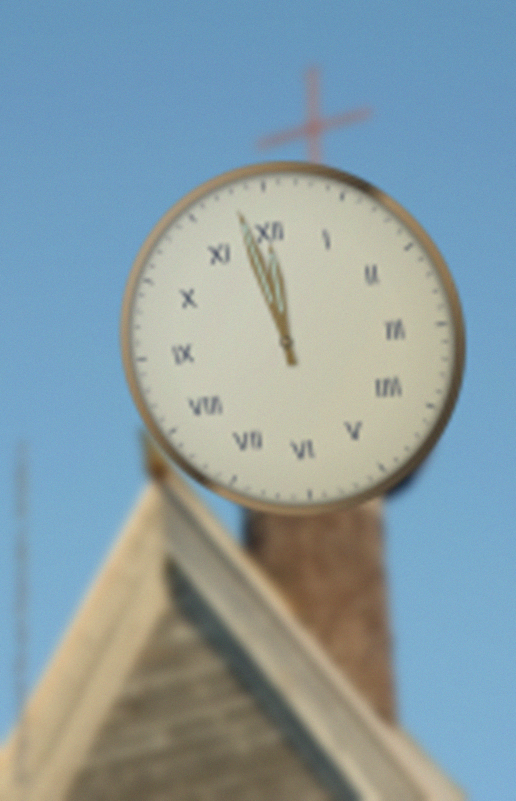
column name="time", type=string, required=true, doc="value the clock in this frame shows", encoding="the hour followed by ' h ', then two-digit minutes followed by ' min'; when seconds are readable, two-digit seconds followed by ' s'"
11 h 58 min
